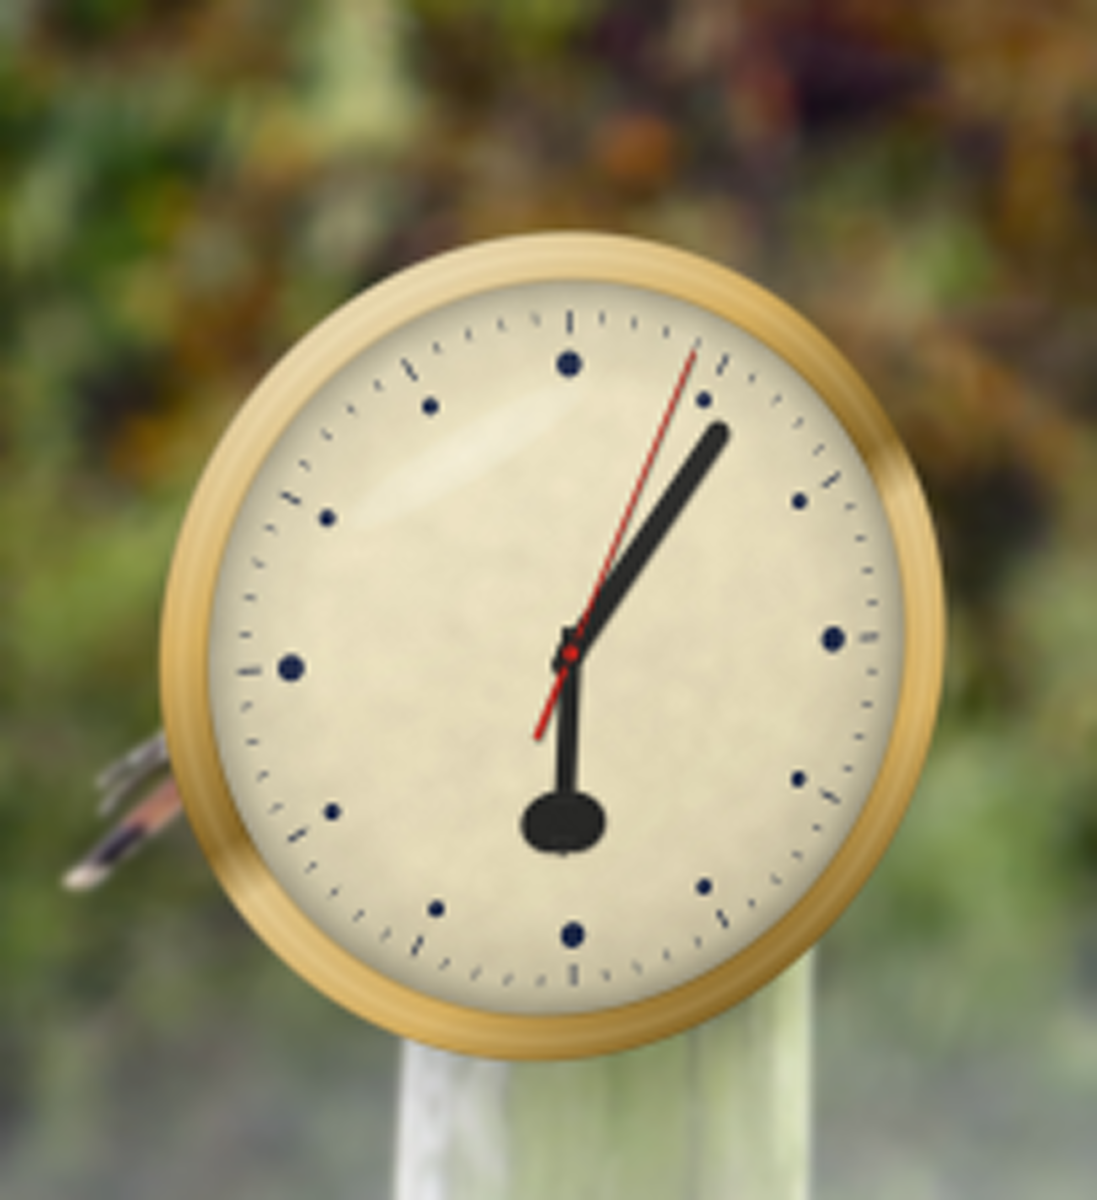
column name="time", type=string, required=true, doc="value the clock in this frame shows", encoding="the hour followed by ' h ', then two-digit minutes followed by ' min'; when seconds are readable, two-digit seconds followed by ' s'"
6 h 06 min 04 s
